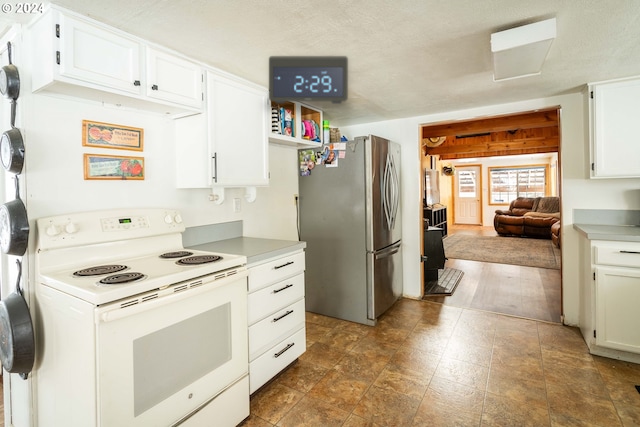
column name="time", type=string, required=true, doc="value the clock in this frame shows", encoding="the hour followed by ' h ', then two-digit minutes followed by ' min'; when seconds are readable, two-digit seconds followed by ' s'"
2 h 29 min
